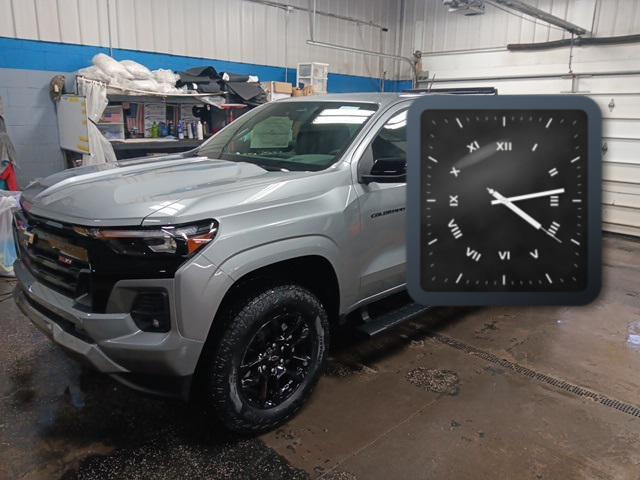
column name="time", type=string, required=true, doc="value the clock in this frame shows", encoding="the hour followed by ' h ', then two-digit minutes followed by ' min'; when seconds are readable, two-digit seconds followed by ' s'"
4 h 13 min 21 s
